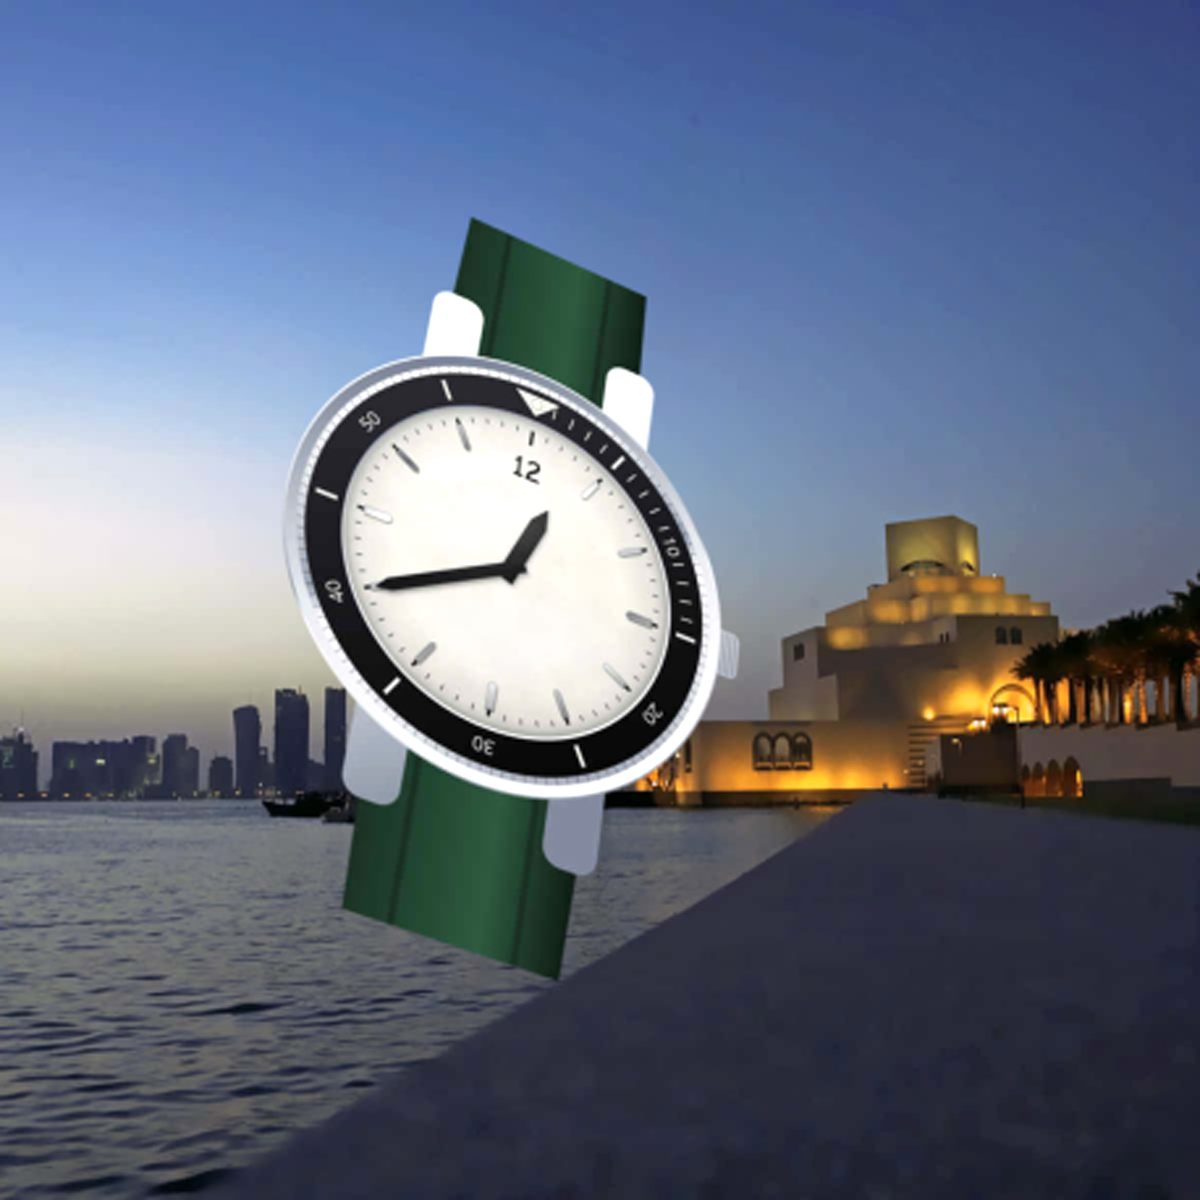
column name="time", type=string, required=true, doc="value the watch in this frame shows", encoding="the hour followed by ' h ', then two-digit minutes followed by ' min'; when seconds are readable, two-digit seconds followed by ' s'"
12 h 40 min
